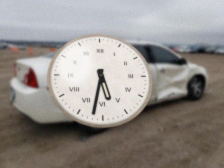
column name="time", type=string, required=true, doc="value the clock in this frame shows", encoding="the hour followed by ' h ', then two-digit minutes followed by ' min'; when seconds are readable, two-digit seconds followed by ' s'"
5 h 32 min
